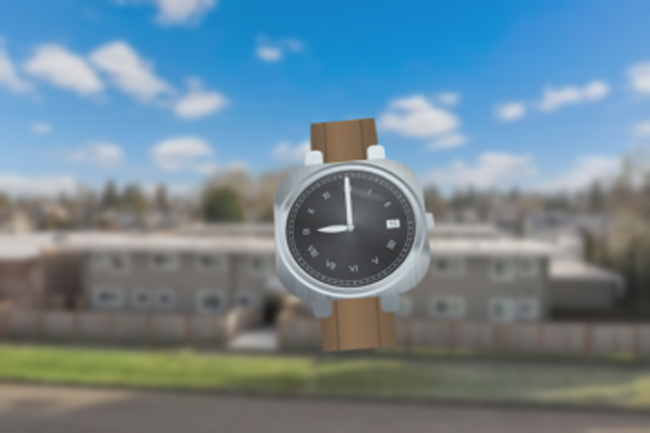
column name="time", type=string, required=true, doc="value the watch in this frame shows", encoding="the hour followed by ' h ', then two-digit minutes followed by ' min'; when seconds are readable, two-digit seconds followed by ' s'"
9 h 00 min
